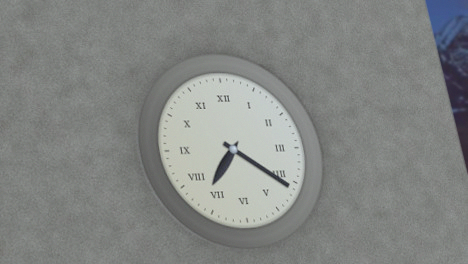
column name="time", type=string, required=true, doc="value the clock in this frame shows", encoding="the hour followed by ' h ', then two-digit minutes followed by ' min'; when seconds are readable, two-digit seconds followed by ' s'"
7 h 21 min
